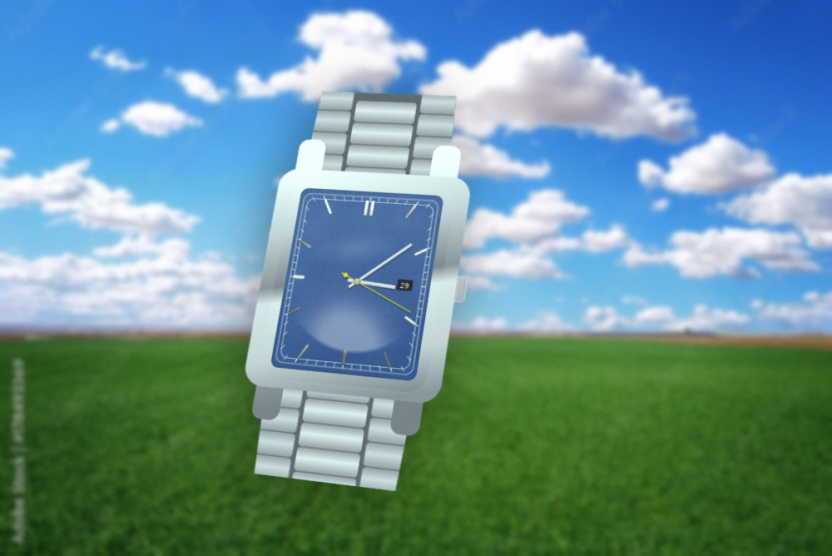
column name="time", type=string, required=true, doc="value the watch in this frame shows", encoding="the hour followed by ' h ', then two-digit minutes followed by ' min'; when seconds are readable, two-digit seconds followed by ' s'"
3 h 08 min 19 s
